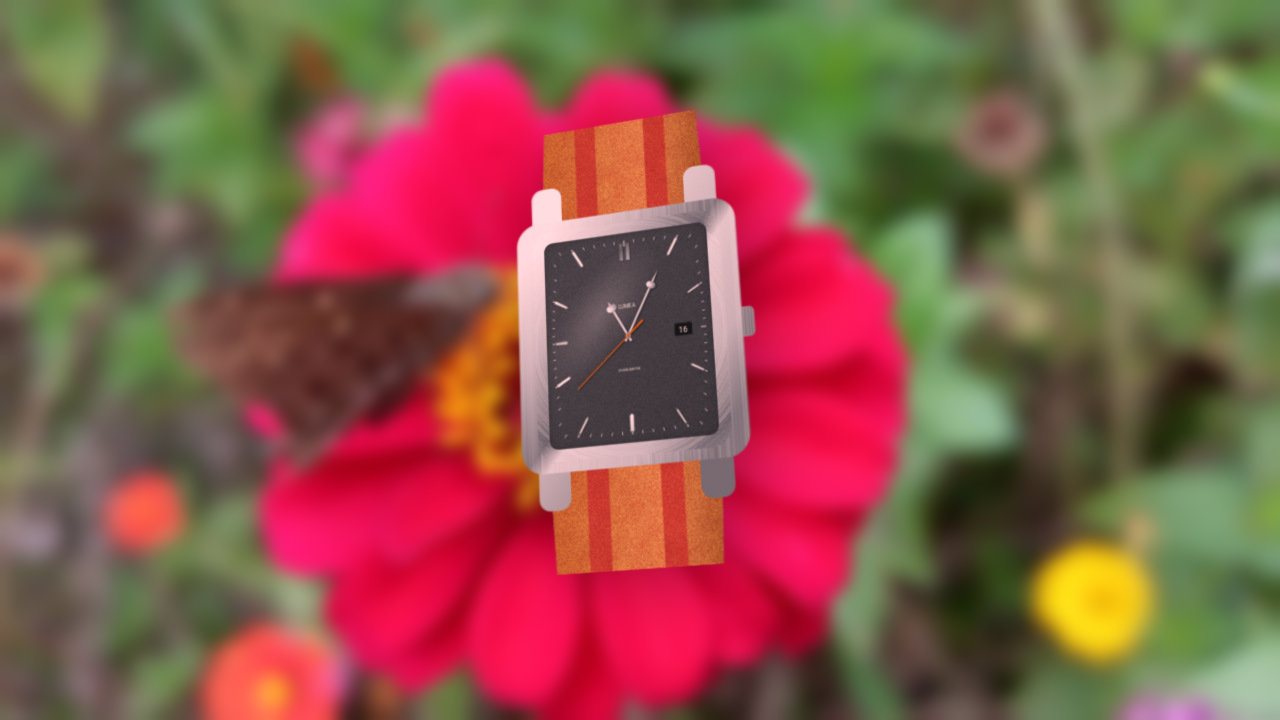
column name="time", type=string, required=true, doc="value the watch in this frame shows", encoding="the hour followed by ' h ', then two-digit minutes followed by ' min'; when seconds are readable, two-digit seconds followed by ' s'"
11 h 04 min 38 s
